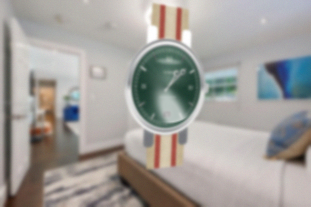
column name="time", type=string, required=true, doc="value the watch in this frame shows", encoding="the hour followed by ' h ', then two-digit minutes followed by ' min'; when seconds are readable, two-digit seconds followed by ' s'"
1 h 08 min
